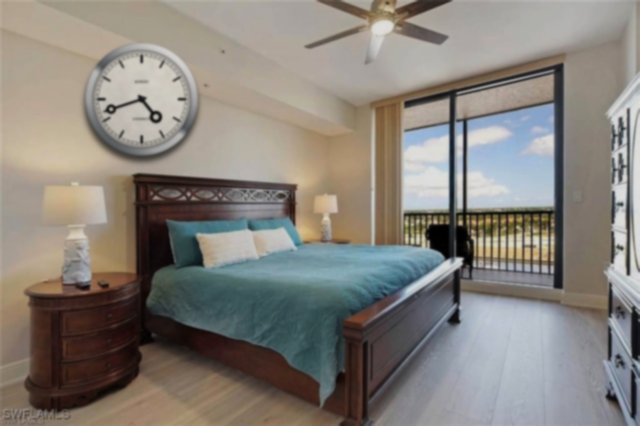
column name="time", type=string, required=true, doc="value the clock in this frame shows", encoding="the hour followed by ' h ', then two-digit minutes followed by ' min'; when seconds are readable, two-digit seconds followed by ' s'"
4 h 42 min
